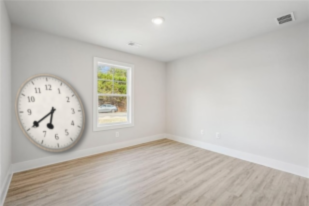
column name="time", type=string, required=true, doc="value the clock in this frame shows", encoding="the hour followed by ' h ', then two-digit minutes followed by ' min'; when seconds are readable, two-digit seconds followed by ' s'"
6 h 40 min
